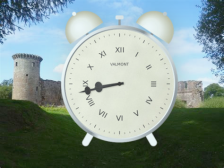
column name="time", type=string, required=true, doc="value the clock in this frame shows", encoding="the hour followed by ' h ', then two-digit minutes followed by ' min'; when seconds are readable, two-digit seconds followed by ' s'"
8 h 43 min
